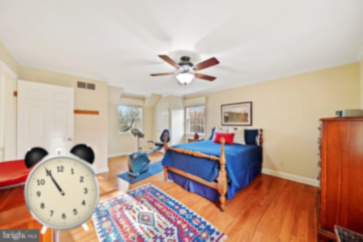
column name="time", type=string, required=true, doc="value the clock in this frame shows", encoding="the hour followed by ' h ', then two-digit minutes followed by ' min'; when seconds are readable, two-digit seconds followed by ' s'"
10 h 55 min
